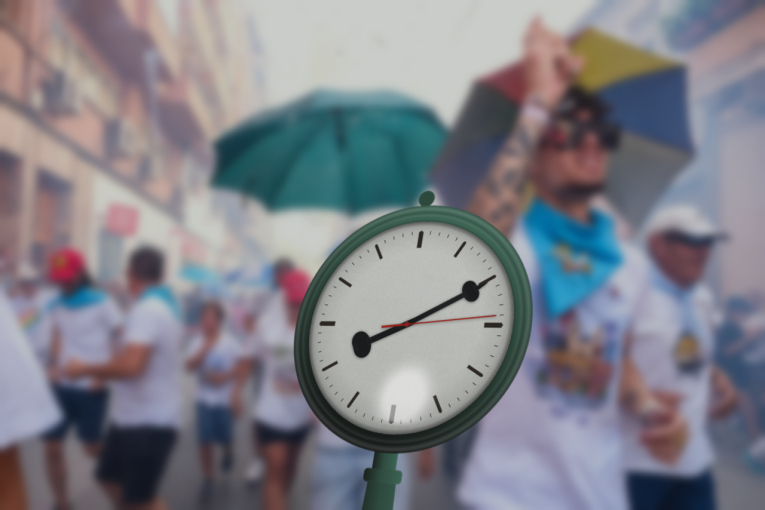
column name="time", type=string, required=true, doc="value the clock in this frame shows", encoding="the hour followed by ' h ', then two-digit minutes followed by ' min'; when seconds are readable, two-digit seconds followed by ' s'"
8 h 10 min 14 s
